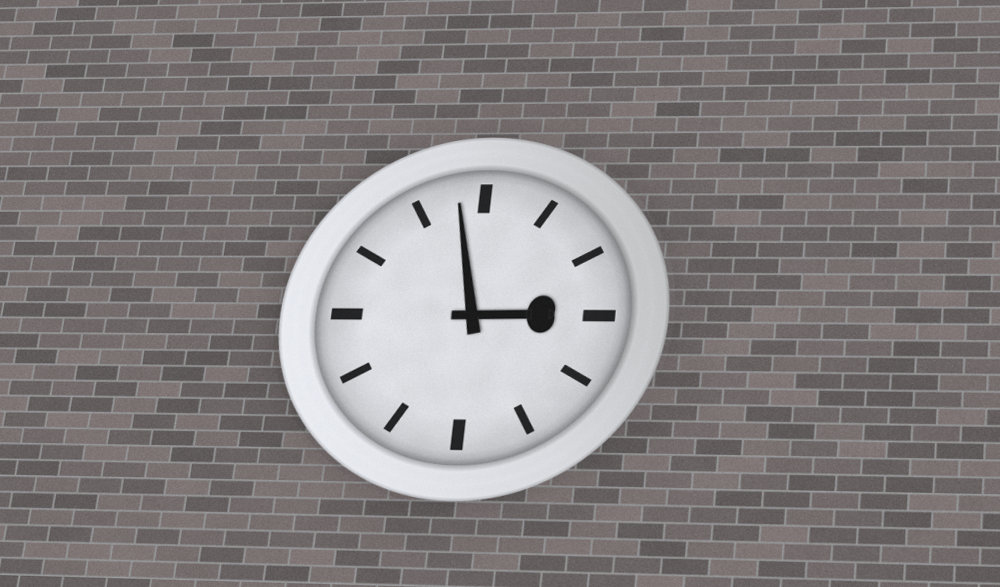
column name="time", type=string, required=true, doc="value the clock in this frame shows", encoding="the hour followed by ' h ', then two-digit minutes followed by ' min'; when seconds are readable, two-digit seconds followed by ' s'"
2 h 58 min
